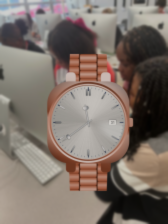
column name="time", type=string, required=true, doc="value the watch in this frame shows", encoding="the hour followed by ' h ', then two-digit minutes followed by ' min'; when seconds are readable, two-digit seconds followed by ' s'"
11 h 39 min
